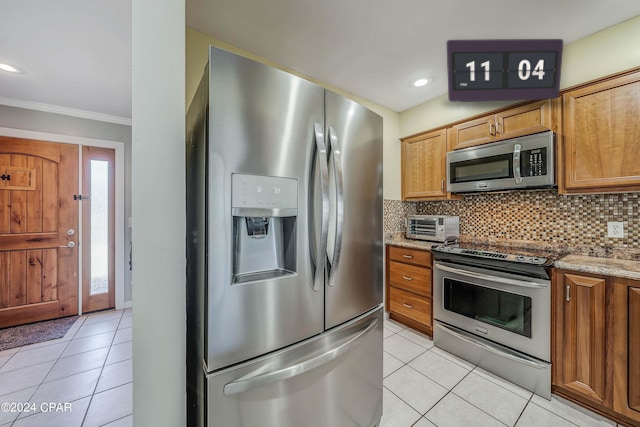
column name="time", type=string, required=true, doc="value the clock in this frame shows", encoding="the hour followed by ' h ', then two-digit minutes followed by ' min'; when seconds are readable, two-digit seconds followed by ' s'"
11 h 04 min
